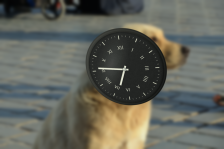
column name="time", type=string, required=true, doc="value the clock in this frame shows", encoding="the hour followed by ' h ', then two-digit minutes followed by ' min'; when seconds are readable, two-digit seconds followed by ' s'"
6 h 46 min
